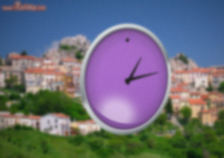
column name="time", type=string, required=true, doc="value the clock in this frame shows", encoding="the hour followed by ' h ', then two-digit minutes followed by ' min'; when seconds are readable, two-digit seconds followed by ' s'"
1 h 14 min
